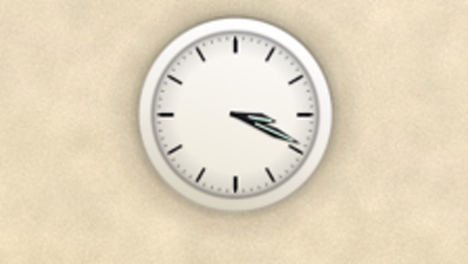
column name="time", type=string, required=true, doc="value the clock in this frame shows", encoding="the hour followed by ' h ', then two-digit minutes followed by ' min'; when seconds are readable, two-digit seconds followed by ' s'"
3 h 19 min
